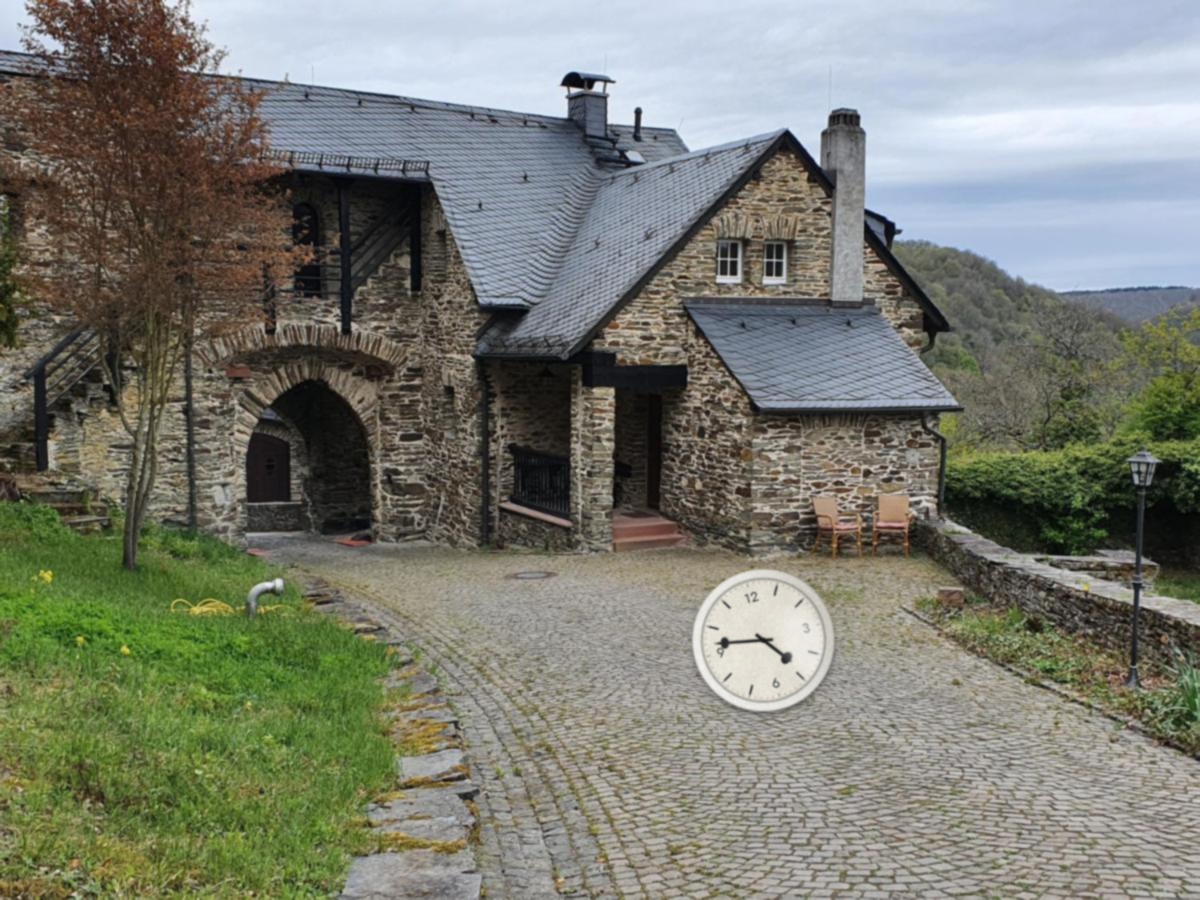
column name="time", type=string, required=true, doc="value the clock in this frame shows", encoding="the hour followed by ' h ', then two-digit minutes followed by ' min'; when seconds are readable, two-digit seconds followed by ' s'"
4 h 47 min
